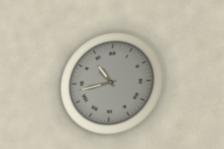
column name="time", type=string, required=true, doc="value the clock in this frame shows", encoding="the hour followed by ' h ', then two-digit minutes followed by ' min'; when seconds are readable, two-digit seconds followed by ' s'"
10 h 43 min
